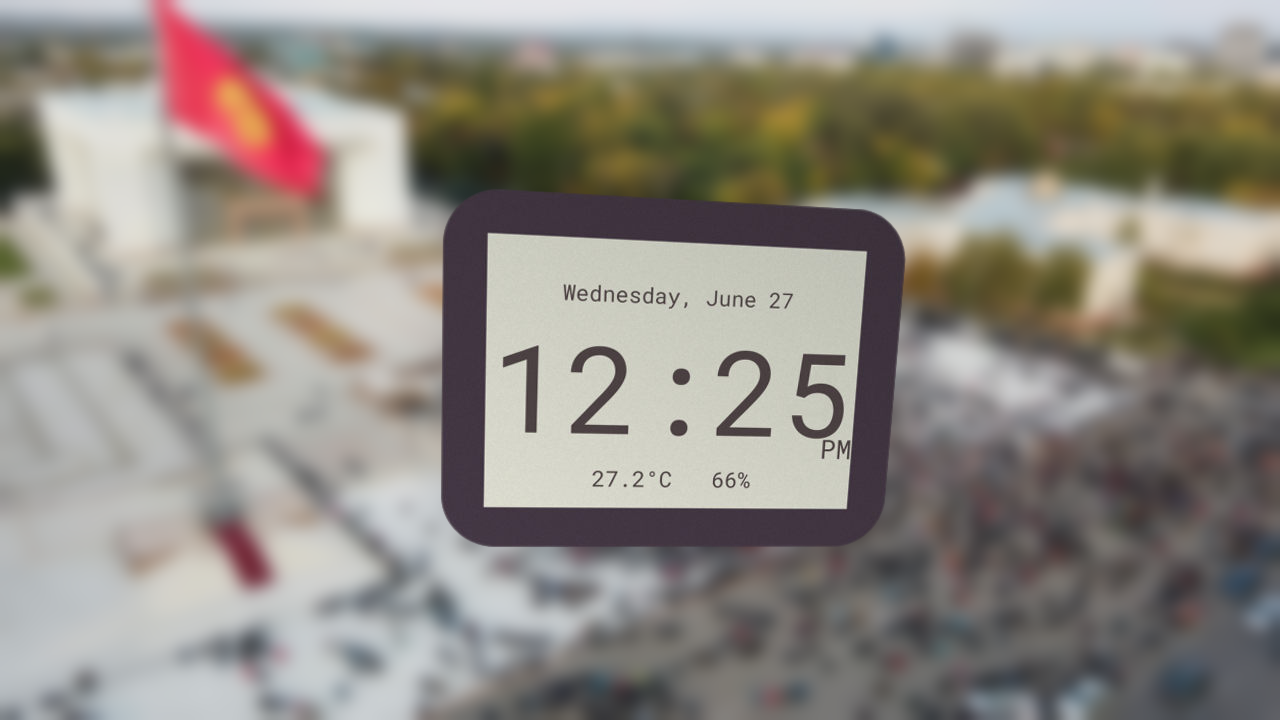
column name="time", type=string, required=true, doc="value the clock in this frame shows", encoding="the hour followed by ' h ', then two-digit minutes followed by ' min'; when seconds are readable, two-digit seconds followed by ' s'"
12 h 25 min
